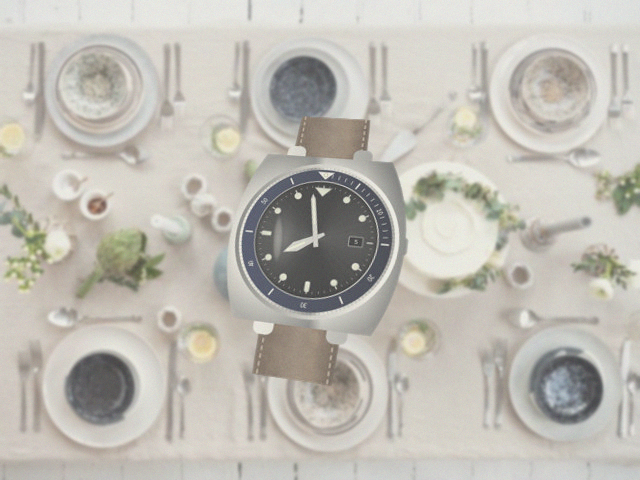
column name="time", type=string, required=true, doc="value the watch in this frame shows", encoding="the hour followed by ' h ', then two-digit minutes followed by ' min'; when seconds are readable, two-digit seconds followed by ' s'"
7 h 58 min
